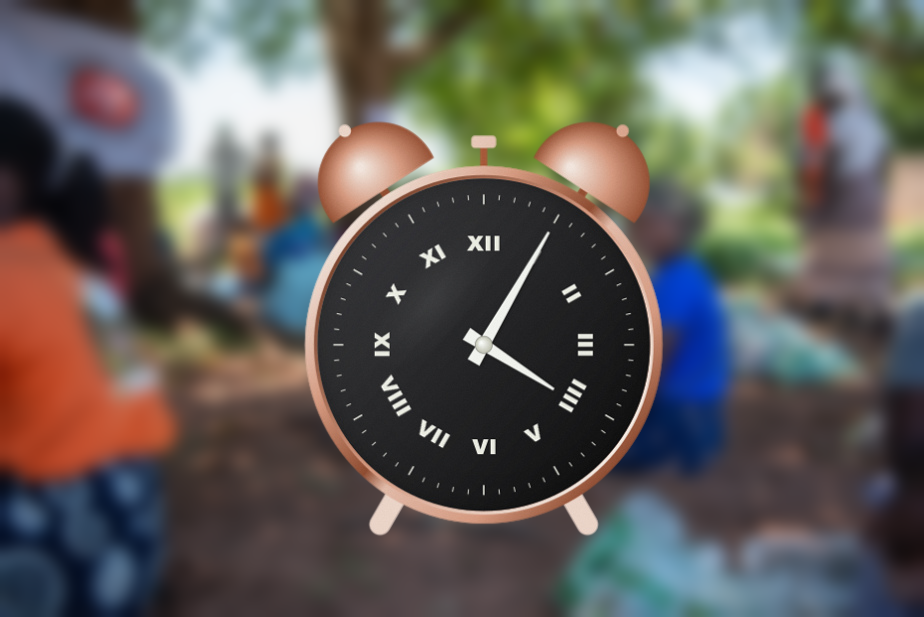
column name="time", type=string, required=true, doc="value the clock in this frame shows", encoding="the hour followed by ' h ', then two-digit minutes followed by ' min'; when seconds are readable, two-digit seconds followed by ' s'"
4 h 05 min
